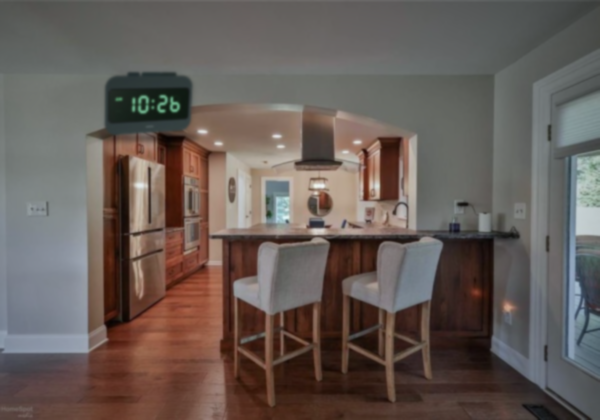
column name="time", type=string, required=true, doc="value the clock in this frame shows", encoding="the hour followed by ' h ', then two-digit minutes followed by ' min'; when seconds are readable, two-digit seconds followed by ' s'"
10 h 26 min
